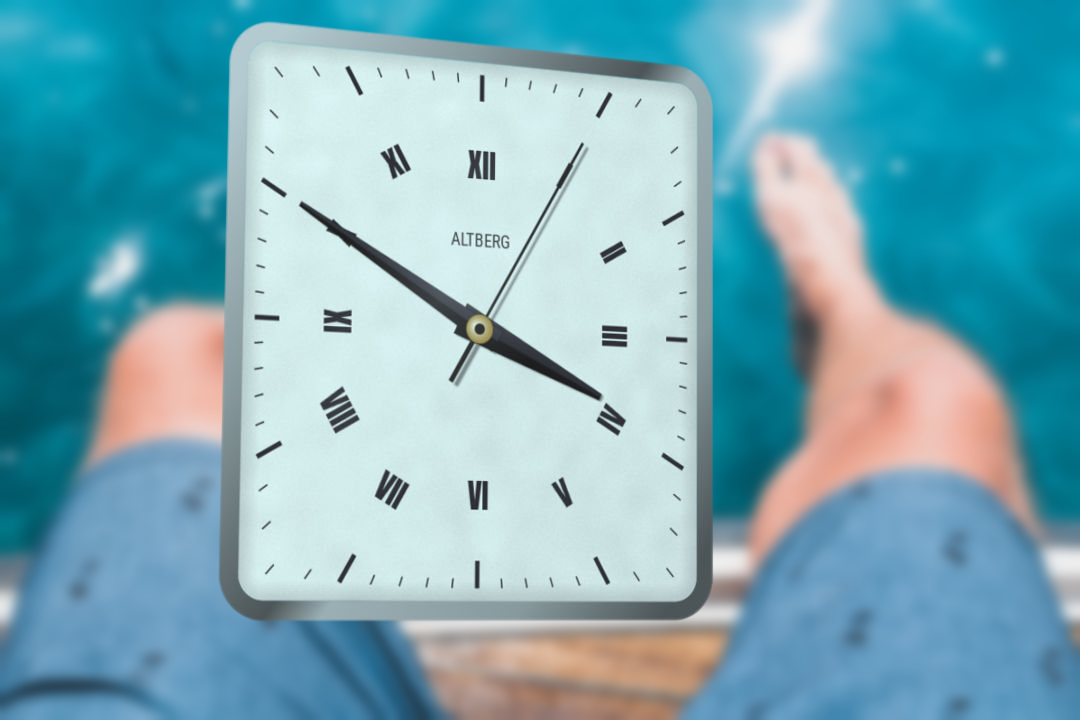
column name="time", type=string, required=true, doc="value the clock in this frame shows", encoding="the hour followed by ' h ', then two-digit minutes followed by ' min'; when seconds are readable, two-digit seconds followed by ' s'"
3 h 50 min 05 s
